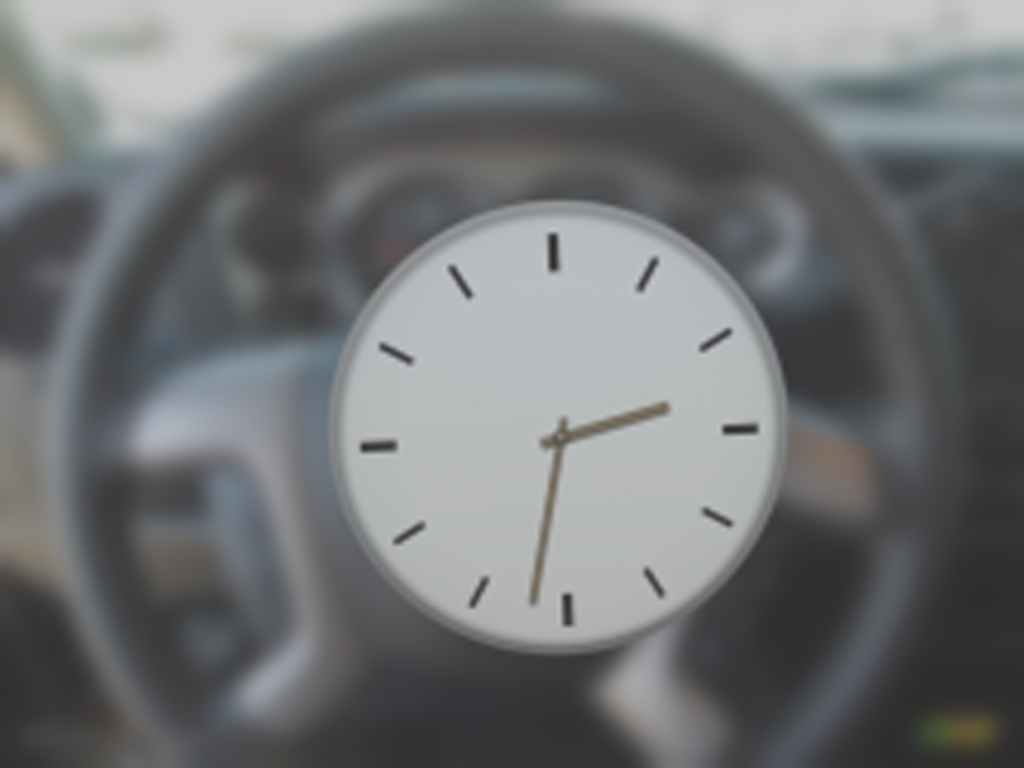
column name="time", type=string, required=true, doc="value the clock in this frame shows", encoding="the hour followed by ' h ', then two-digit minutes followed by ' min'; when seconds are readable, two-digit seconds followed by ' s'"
2 h 32 min
